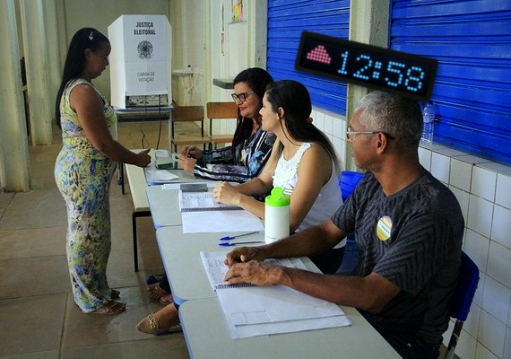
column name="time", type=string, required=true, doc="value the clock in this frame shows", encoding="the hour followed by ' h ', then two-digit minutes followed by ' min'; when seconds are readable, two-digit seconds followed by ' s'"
12 h 58 min
